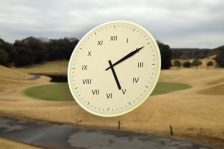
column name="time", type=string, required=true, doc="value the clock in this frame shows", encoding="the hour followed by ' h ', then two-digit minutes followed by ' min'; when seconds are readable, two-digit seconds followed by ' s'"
5 h 10 min
